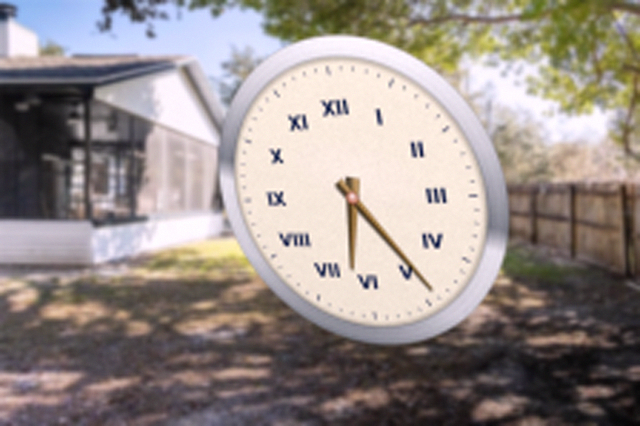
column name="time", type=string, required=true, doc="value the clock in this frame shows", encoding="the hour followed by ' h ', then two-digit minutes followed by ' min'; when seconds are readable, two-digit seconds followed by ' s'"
6 h 24 min
